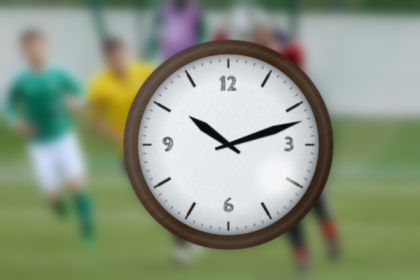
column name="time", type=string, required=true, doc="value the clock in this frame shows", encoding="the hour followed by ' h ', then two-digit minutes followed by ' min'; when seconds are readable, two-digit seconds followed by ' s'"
10 h 12 min
